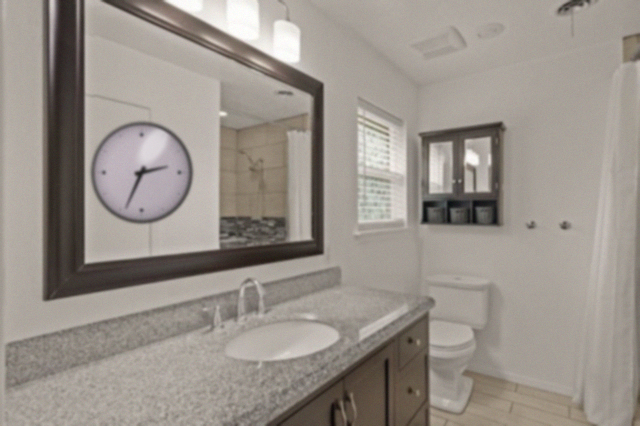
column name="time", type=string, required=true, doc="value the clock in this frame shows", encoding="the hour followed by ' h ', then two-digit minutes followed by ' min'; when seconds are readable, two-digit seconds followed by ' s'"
2 h 34 min
